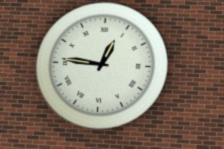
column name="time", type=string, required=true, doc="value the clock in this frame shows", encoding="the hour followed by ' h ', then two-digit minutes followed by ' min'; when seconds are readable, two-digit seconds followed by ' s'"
12 h 46 min
